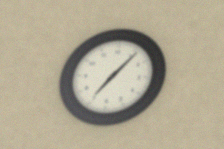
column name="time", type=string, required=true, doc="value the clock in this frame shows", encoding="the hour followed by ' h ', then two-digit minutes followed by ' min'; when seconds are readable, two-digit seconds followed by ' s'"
7 h 06 min
